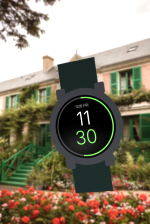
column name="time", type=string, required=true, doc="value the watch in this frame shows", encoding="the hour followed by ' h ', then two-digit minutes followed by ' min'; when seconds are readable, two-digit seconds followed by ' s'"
11 h 30 min
